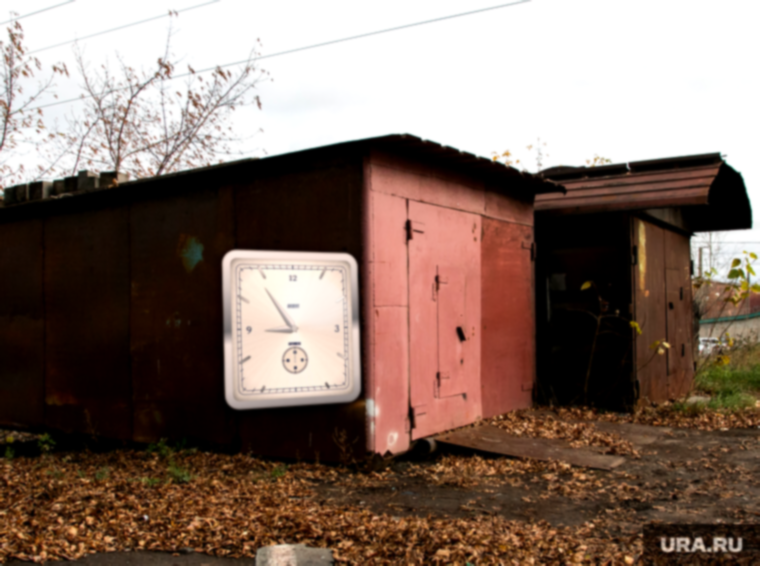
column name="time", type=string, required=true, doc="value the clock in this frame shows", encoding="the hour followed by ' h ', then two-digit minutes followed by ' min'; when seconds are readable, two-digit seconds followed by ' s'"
8 h 54 min
